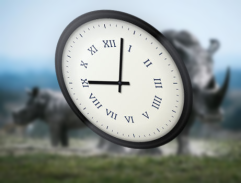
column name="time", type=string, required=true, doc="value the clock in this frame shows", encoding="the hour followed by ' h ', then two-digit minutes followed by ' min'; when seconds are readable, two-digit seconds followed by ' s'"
9 h 03 min
